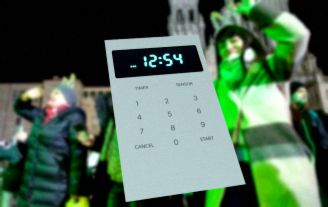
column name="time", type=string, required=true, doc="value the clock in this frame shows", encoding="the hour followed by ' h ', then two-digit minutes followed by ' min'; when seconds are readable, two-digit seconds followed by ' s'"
12 h 54 min
